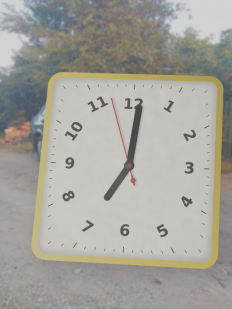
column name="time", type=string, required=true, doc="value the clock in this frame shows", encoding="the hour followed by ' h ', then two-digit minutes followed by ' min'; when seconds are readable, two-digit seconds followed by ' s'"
7 h 00 min 57 s
